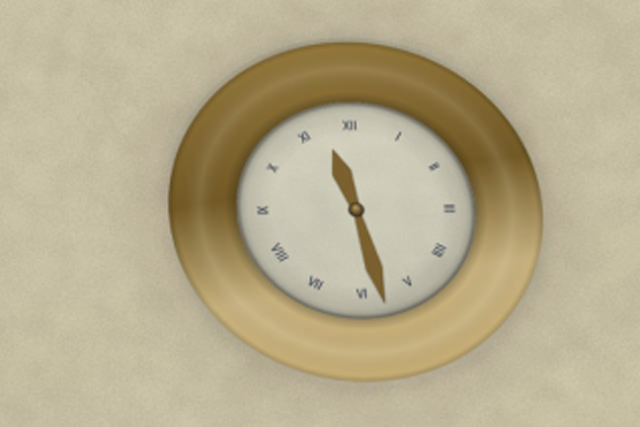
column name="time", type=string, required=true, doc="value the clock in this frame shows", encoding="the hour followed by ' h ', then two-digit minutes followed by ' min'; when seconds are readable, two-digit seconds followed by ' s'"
11 h 28 min
